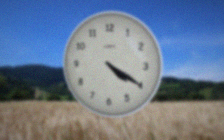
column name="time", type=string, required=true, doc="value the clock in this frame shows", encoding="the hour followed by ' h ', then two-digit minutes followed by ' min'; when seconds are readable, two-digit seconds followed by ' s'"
4 h 20 min
